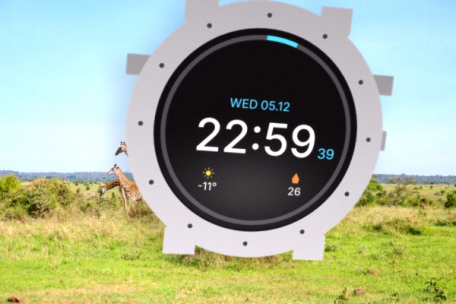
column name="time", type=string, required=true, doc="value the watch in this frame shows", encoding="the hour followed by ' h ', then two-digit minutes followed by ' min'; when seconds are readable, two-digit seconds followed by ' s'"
22 h 59 min 39 s
